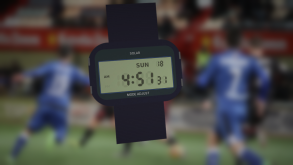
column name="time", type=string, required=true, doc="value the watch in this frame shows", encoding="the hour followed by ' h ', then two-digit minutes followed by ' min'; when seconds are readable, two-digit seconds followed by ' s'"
4 h 51 min 31 s
